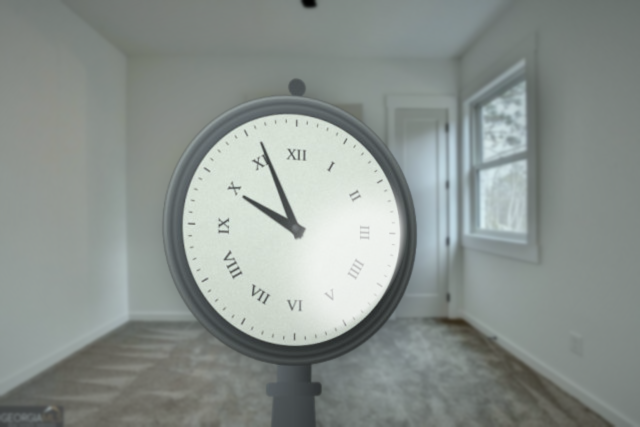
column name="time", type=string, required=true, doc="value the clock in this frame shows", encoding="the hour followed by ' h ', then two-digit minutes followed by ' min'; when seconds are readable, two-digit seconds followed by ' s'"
9 h 56 min
